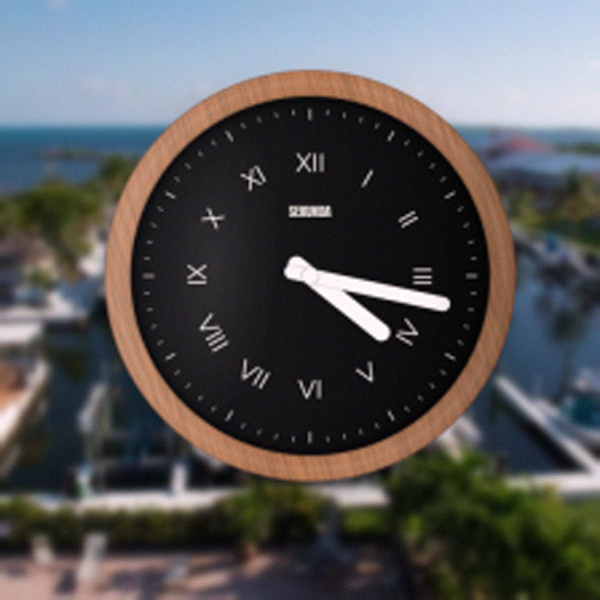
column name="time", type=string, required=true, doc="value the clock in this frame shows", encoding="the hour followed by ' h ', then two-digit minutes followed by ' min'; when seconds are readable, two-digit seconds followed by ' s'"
4 h 17 min
